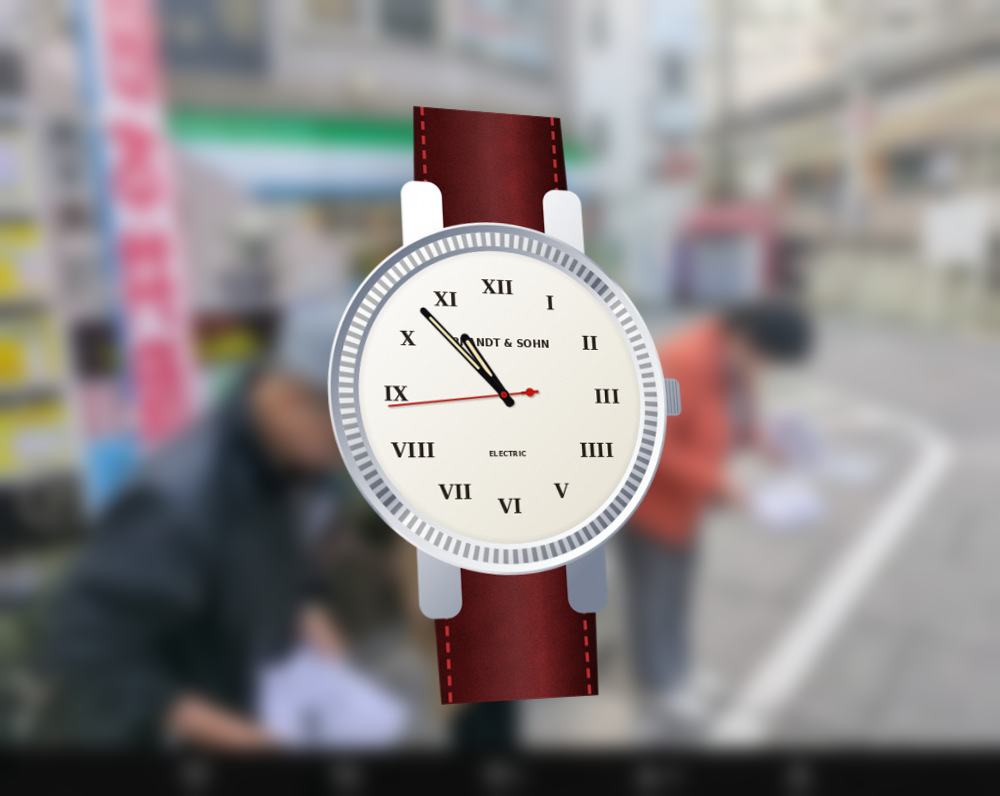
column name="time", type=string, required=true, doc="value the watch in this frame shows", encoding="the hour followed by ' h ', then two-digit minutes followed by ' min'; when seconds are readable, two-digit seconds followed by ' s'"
10 h 52 min 44 s
